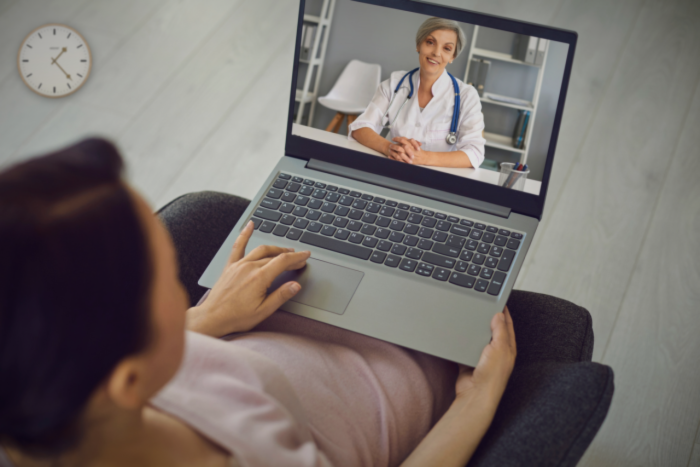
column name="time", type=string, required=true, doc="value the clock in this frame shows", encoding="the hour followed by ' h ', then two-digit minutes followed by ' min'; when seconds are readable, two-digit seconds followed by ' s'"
1 h 23 min
